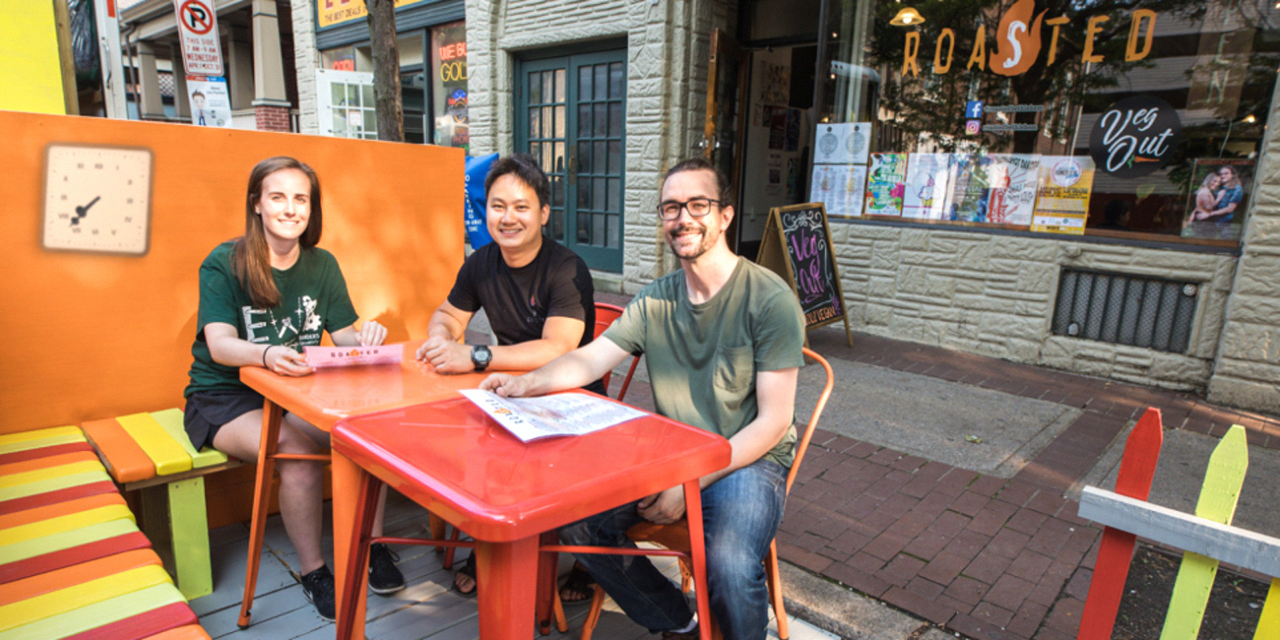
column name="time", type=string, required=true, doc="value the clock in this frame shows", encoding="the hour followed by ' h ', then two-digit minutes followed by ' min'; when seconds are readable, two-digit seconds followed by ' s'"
7 h 37 min
